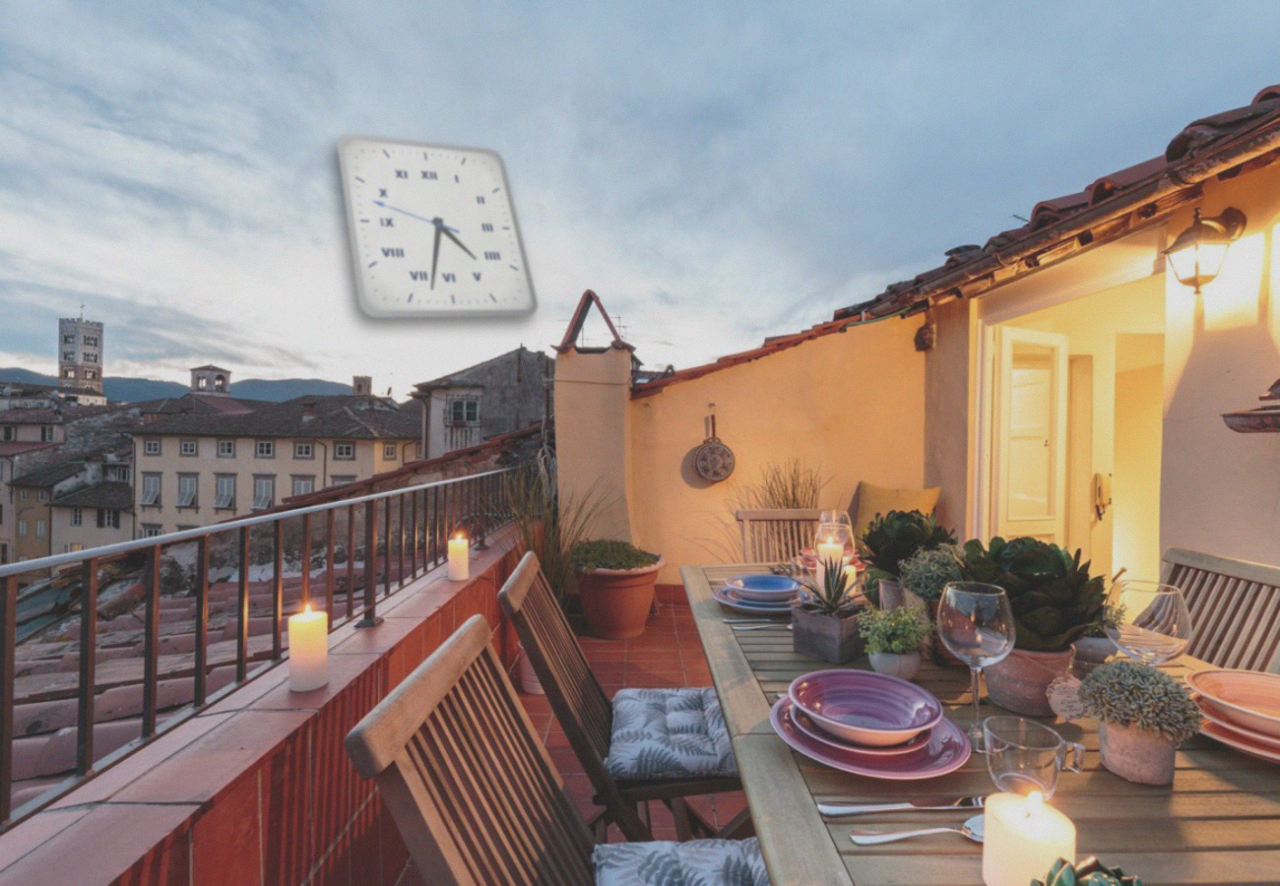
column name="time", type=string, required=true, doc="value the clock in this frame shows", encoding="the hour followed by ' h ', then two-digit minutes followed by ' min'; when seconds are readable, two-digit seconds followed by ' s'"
4 h 32 min 48 s
